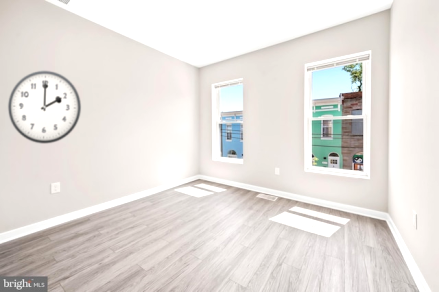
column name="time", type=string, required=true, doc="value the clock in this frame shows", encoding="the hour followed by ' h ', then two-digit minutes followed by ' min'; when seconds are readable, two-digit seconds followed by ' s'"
2 h 00 min
